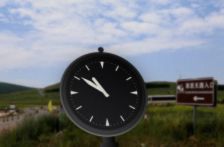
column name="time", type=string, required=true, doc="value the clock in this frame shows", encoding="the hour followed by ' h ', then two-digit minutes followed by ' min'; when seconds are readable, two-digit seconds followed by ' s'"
10 h 51 min
